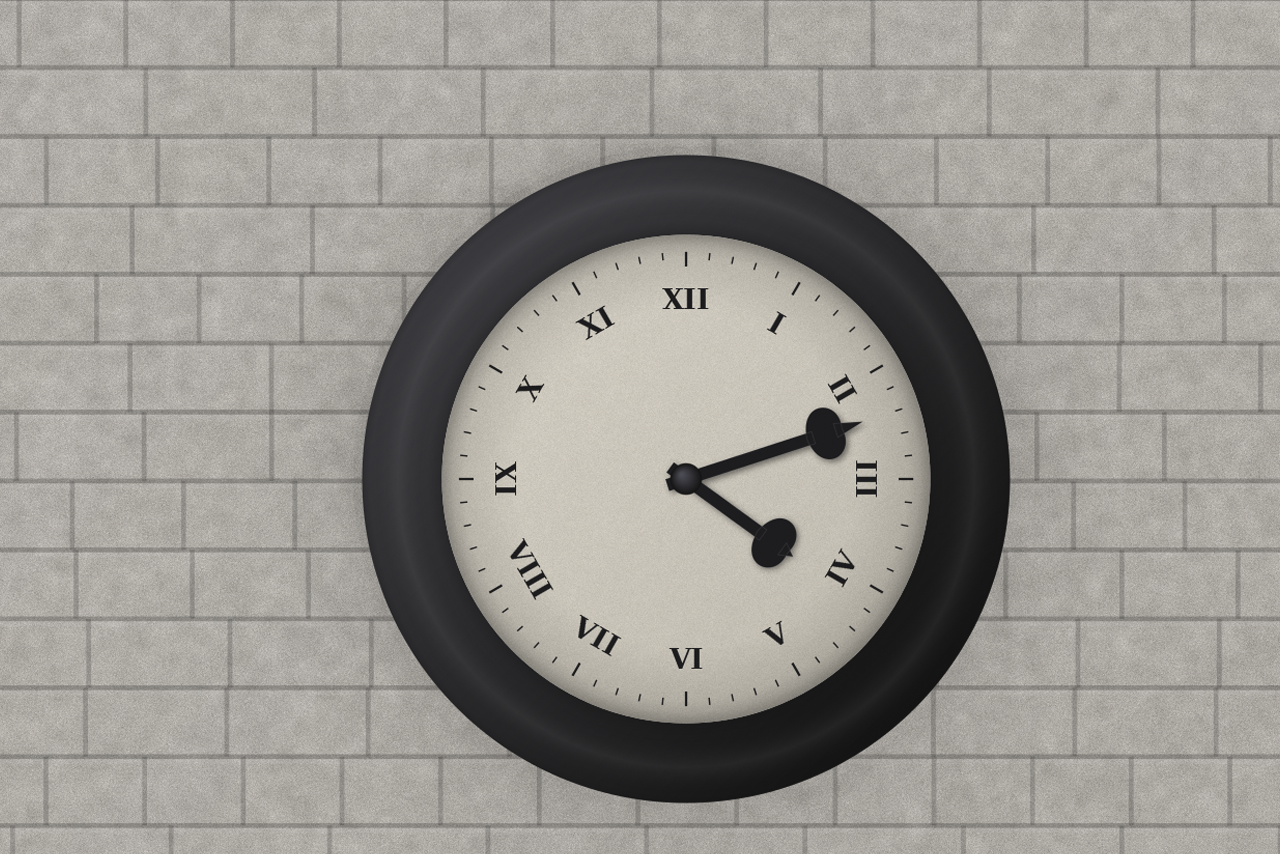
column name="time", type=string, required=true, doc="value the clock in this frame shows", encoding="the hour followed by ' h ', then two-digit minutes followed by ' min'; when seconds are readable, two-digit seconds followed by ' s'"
4 h 12 min
